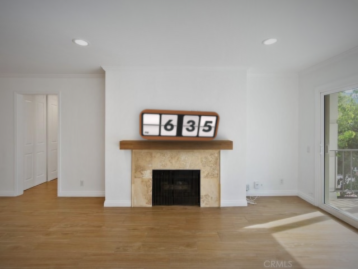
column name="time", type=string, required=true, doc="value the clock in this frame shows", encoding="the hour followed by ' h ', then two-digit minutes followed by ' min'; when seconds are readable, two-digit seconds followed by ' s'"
6 h 35 min
